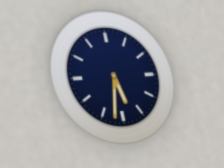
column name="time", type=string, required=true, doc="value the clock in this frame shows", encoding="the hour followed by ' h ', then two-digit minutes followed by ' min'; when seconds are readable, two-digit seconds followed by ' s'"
5 h 32 min
